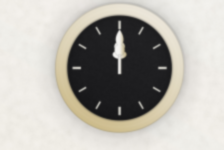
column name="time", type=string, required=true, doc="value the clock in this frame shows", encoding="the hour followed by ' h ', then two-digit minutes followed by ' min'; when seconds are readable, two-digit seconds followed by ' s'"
12 h 00 min
